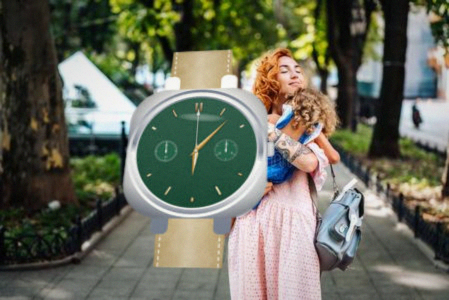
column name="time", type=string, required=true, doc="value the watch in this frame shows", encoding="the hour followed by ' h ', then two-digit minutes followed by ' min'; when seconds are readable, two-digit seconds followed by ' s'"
6 h 07 min
